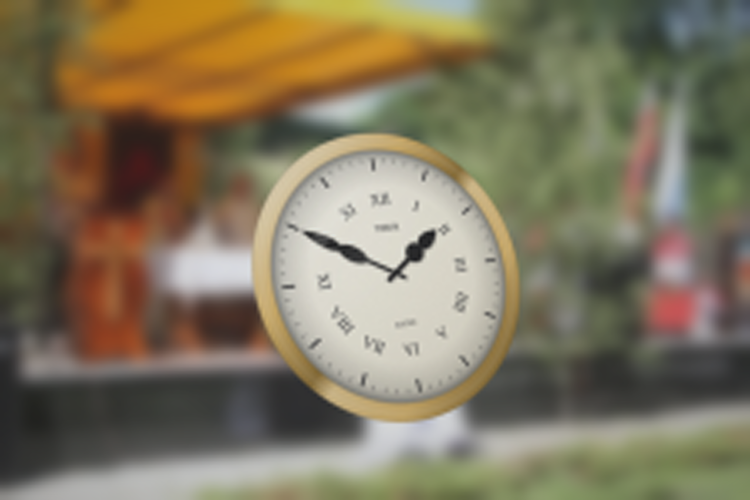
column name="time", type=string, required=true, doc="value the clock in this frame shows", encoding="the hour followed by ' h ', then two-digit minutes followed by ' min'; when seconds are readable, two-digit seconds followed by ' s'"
1 h 50 min
